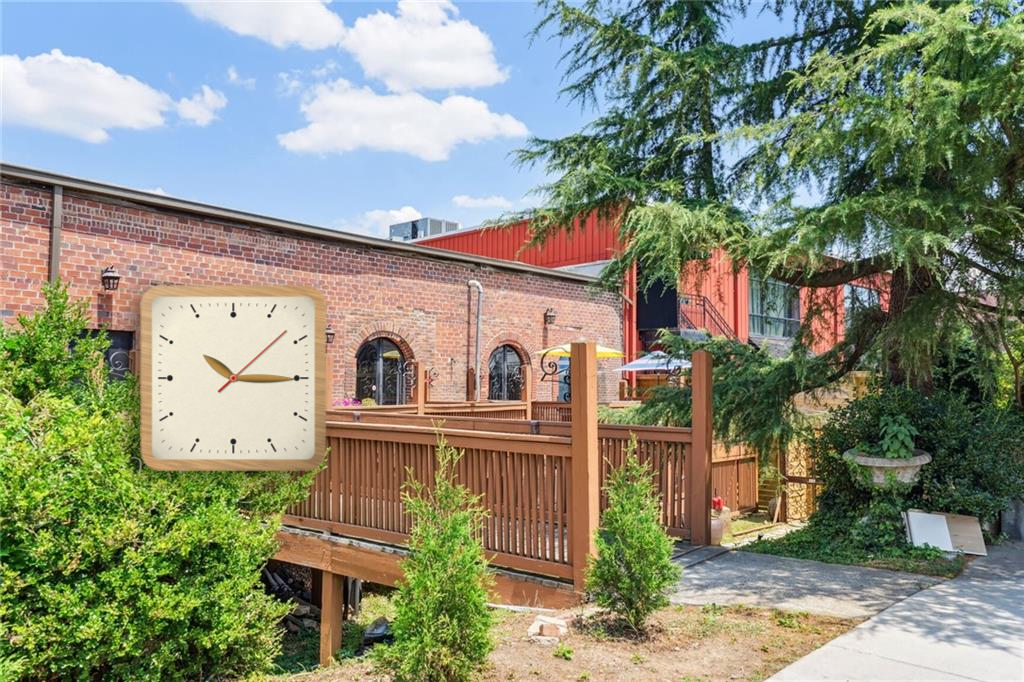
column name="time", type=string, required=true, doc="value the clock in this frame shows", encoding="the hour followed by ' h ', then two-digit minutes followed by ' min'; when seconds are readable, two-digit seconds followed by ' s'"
10 h 15 min 08 s
